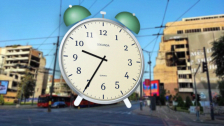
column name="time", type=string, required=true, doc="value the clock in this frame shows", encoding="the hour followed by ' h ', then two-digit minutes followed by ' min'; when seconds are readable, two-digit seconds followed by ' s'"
9 h 35 min
